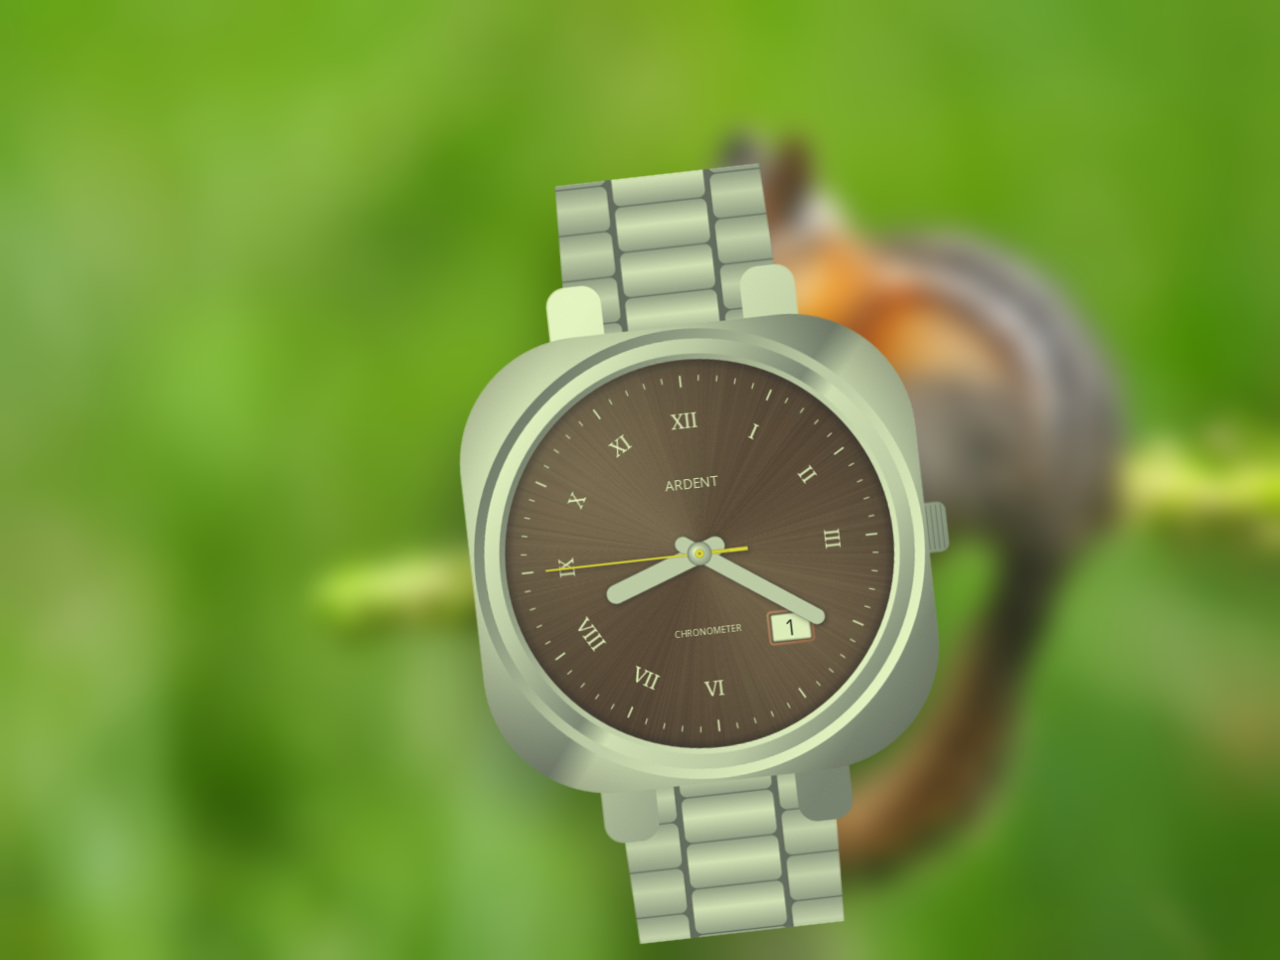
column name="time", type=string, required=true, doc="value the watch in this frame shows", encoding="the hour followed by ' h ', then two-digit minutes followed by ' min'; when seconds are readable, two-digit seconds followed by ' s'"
8 h 20 min 45 s
